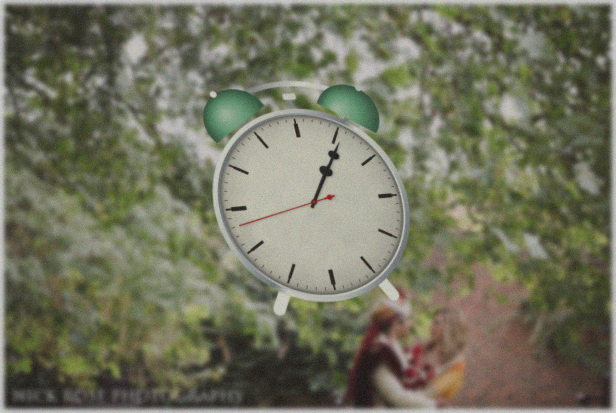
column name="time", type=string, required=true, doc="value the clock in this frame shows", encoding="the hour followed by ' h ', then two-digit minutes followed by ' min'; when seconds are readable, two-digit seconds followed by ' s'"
1 h 05 min 43 s
